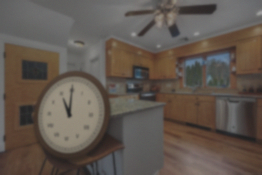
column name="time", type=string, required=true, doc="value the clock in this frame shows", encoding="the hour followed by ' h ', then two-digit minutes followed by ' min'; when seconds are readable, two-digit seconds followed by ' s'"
11 h 00 min
